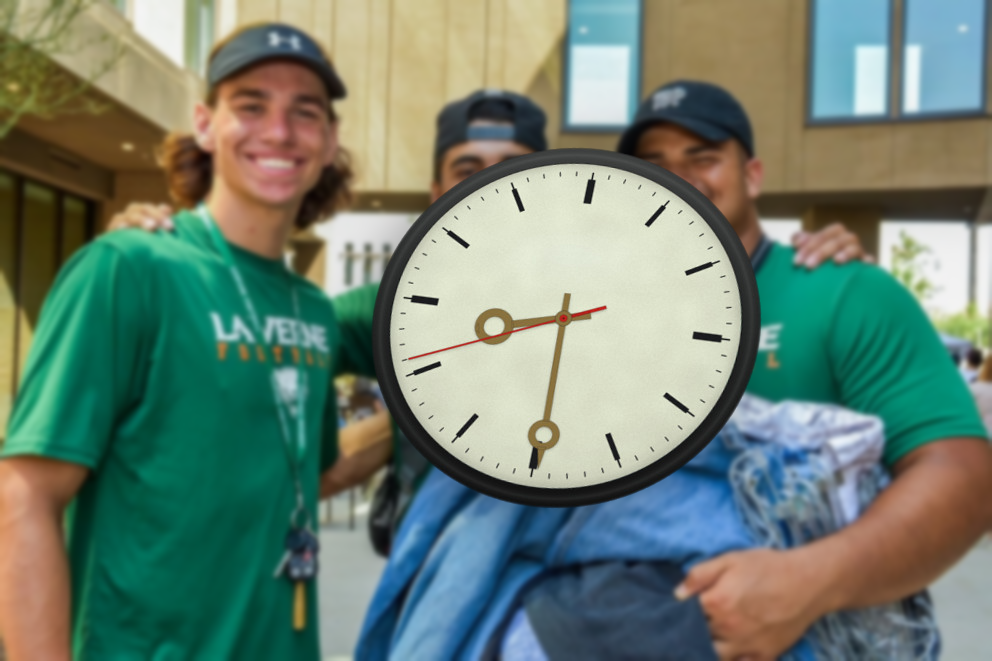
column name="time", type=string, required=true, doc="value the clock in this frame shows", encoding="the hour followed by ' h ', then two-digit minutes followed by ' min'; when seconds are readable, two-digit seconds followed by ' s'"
8 h 29 min 41 s
